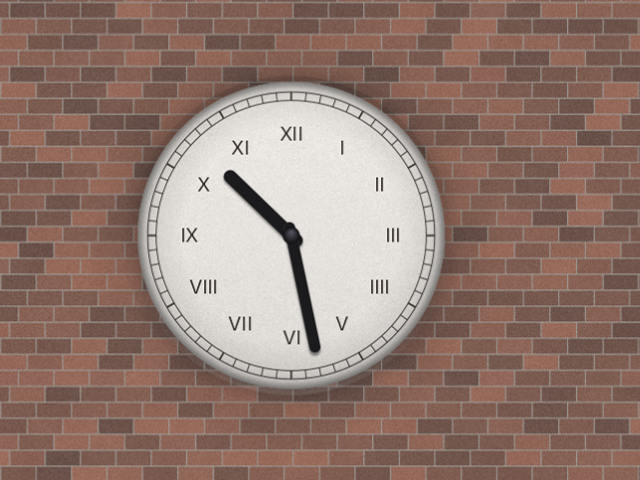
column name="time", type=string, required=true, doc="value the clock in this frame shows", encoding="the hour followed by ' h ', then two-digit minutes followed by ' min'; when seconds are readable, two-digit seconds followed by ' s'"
10 h 28 min
